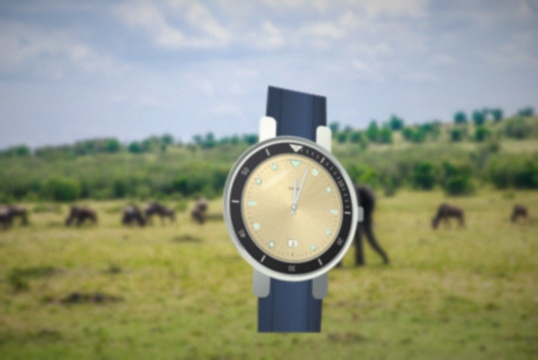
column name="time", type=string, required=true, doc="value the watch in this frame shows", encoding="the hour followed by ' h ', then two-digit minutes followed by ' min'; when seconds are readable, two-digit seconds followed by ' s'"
12 h 03 min
